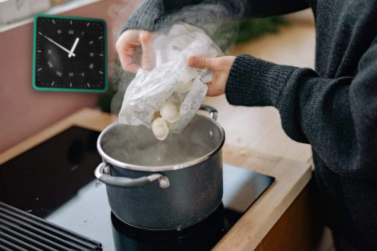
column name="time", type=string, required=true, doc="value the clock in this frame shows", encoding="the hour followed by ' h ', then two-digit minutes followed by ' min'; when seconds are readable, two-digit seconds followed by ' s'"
12 h 50 min
